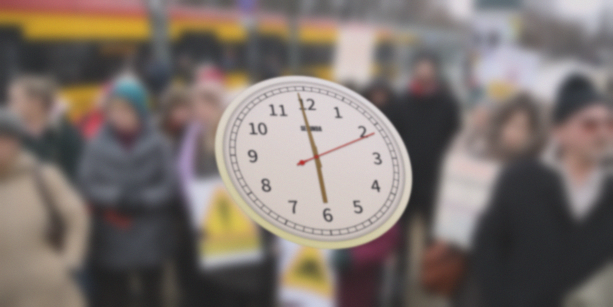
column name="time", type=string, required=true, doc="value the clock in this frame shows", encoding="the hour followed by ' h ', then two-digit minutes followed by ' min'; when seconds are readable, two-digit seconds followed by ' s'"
5 h 59 min 11 s
